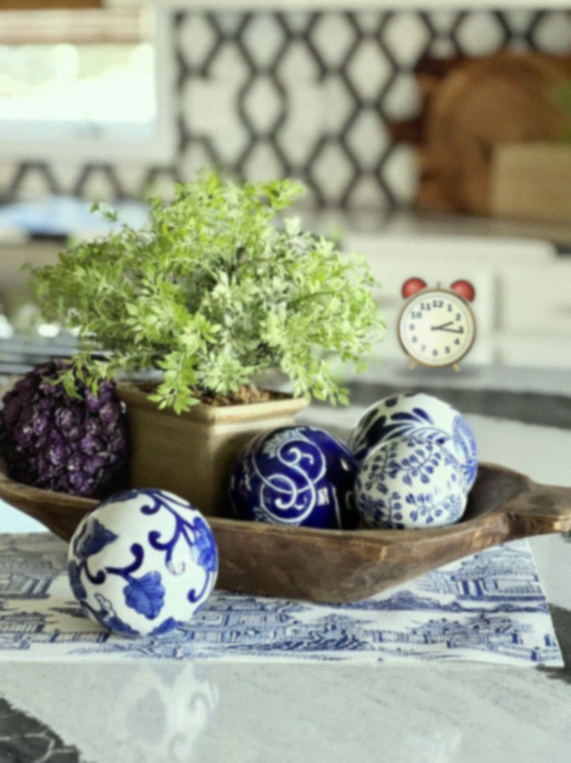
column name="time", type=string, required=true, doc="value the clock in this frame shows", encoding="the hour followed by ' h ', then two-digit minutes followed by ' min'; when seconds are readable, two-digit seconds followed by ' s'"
2 h 16 min
